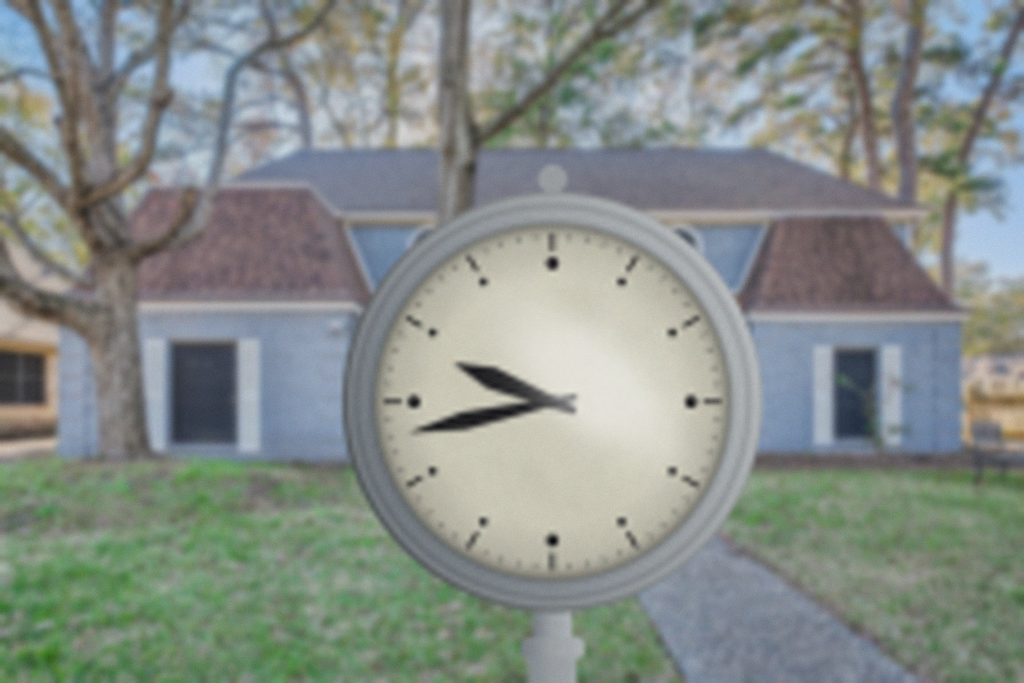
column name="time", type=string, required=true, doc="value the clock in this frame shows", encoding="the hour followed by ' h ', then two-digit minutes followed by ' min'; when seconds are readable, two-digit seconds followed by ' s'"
9 h 43 min
